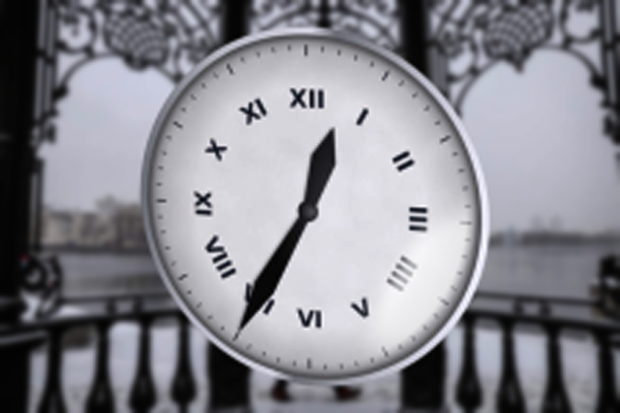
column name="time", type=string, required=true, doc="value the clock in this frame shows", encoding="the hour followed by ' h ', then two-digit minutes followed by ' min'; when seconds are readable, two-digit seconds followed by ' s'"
12 h 35 min
